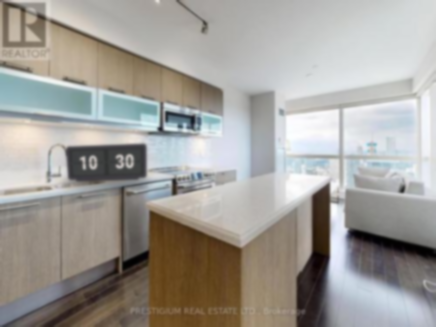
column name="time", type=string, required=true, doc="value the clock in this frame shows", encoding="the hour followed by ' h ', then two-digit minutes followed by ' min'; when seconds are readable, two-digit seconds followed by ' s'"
10 h 30 min
